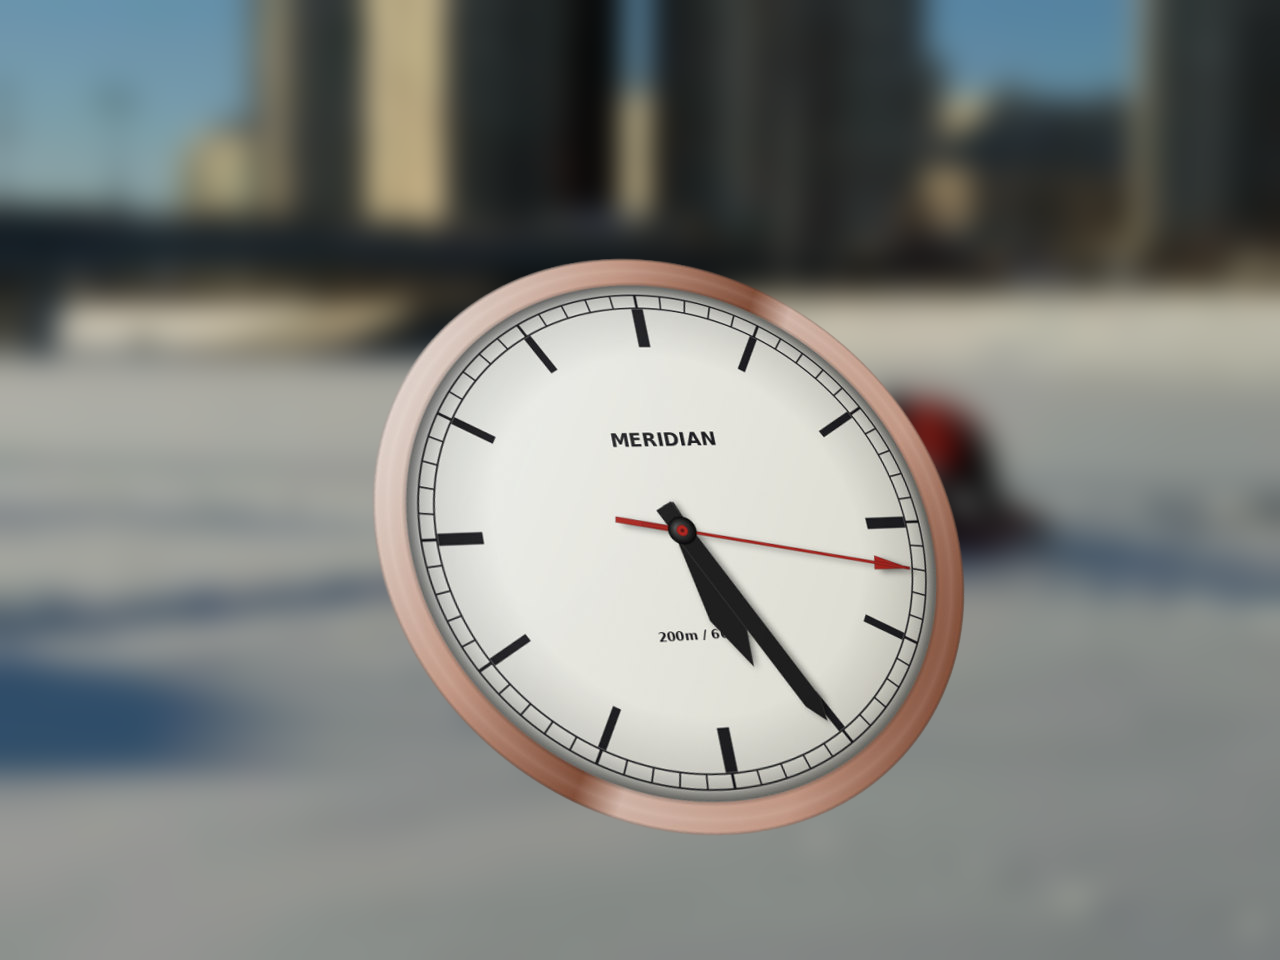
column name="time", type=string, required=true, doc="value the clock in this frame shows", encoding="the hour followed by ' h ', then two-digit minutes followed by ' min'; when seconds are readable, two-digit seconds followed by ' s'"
5 h 25 min 17 s
